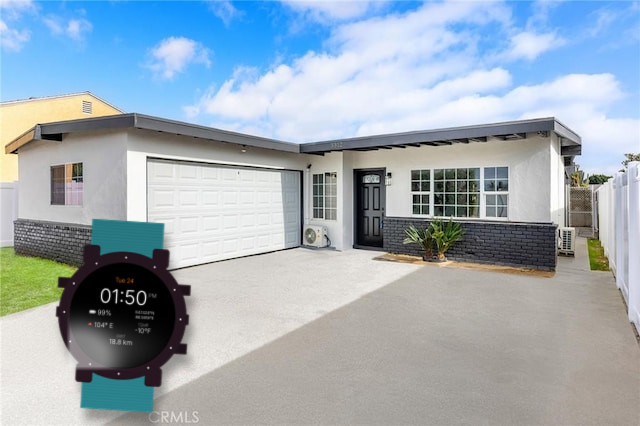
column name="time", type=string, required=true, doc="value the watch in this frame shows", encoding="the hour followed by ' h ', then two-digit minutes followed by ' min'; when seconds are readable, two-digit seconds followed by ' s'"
1 h 50 min
